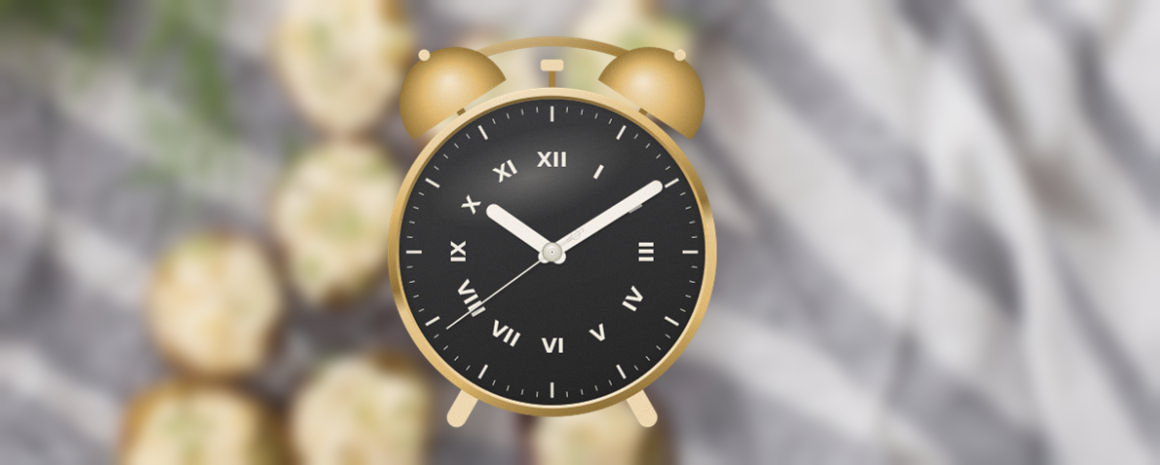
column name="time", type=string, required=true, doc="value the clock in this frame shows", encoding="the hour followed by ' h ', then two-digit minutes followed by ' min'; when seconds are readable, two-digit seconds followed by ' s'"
10 h 09 min 39 s
